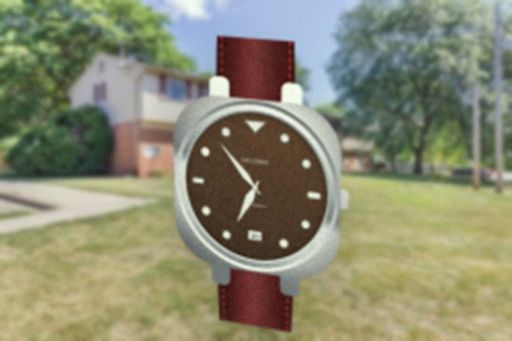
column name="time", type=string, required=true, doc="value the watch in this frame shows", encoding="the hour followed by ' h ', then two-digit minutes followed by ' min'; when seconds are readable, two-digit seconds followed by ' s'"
6 h 53 min
